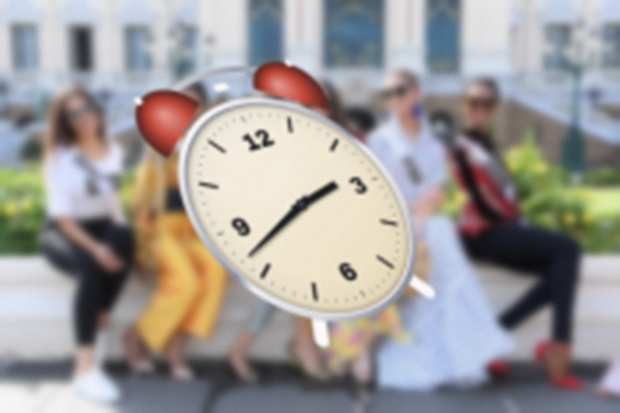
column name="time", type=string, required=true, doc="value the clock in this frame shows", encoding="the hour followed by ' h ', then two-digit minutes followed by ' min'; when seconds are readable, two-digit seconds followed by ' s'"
2 h 42 min
